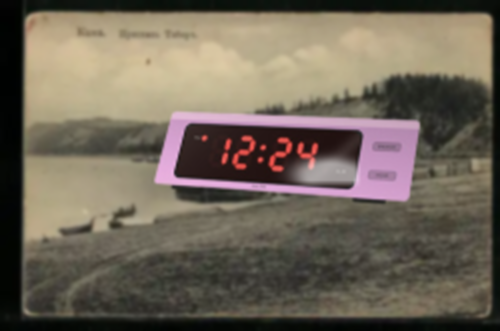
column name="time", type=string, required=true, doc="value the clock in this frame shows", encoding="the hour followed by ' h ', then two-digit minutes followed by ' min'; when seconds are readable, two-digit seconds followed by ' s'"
12 h 24 min
